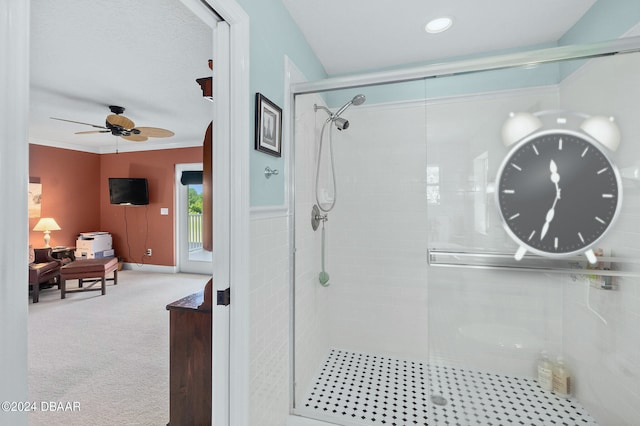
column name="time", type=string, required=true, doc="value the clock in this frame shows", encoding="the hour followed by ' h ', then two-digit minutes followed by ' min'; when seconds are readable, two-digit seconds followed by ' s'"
11 h 33 min
